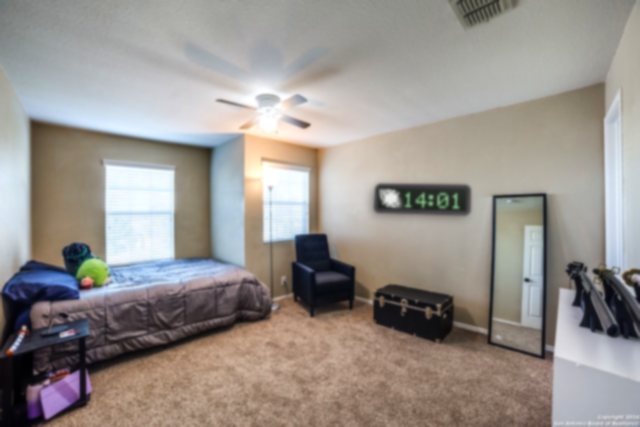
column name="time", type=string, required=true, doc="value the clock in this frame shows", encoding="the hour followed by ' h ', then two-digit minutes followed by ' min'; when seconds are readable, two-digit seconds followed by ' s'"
14 h 01 min
